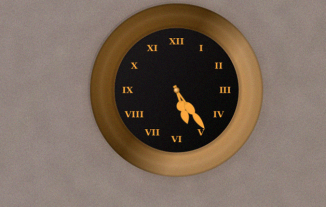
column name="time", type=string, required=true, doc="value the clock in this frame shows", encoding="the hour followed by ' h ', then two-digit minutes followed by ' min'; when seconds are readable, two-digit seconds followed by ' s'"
5 h 24 min
